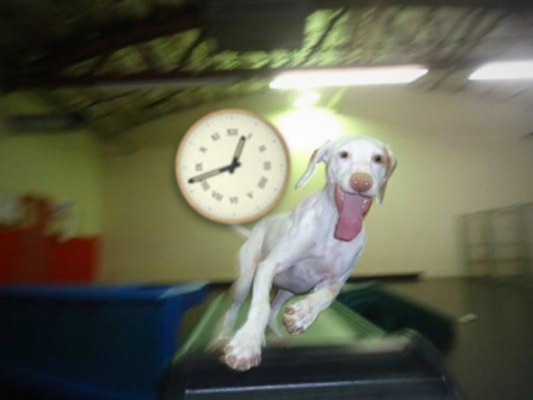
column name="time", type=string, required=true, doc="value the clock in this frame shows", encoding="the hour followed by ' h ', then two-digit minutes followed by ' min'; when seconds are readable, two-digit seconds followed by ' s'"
12 h 42 min
